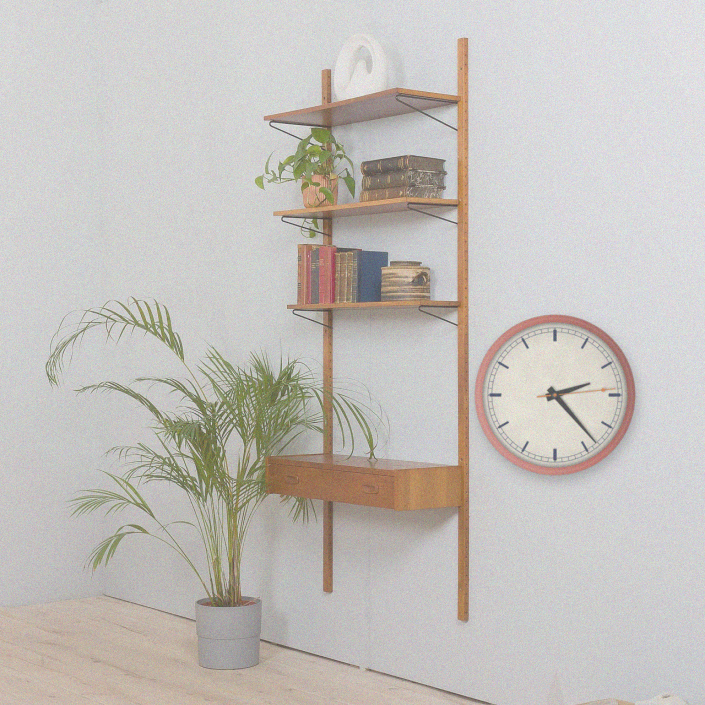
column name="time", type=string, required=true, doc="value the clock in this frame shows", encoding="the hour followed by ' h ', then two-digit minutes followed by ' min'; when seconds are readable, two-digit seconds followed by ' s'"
2 h 23 min 14 s
